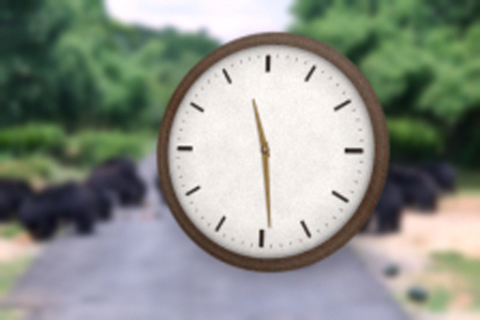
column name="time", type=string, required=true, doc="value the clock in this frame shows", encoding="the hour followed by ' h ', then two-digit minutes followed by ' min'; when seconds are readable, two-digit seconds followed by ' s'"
11 h 29 min
